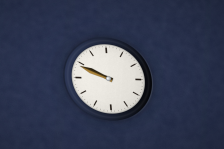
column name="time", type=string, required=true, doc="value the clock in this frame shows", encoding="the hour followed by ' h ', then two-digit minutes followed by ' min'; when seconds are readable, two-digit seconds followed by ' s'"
9 h 49 min
